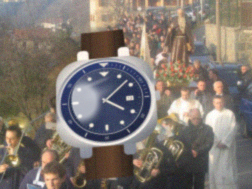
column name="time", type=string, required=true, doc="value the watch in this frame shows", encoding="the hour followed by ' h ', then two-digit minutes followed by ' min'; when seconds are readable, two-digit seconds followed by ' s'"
4 h 08 min
